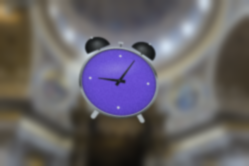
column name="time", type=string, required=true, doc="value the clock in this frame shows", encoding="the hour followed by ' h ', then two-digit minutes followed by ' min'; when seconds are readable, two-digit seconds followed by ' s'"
9 h 05 min
